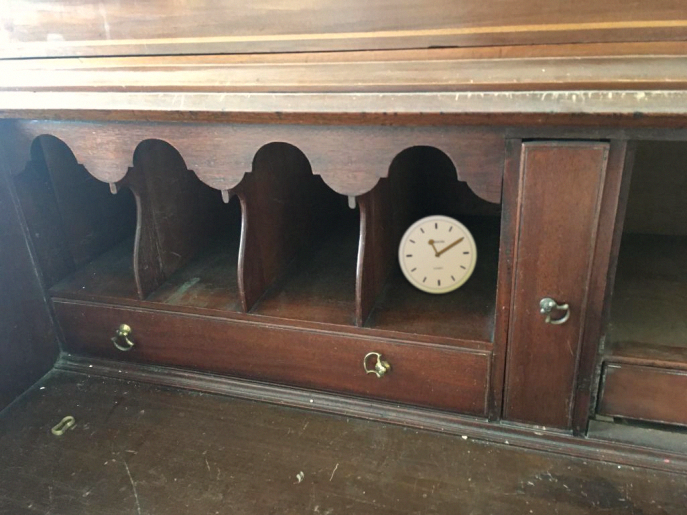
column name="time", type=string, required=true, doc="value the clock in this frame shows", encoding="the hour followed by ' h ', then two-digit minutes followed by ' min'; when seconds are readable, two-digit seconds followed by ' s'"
11 h 10 min
